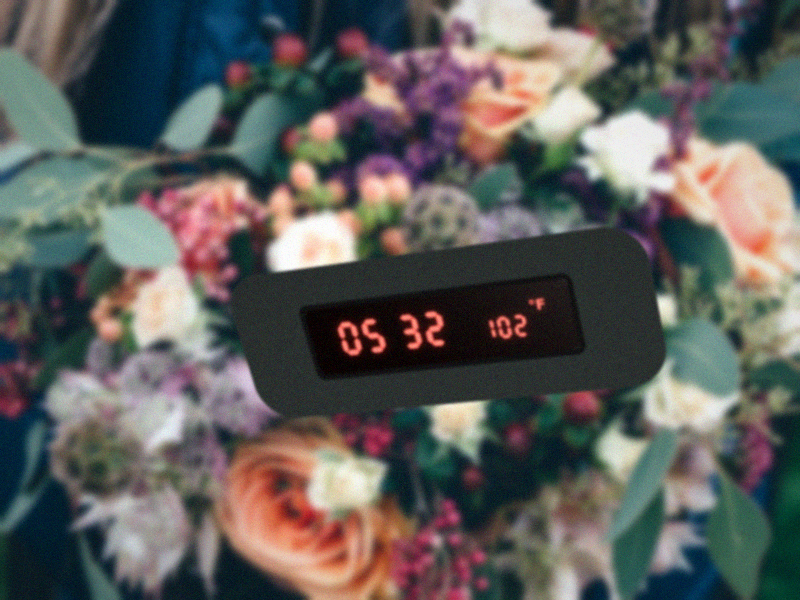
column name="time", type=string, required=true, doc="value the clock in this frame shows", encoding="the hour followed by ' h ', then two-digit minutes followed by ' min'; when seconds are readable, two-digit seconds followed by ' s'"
5 h 32 min
